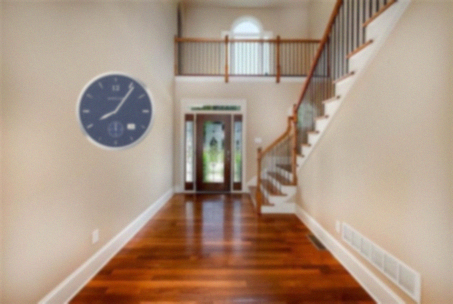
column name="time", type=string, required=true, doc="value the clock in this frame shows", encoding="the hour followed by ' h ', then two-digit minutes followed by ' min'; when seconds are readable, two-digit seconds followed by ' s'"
8 h 06 min
